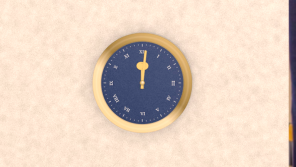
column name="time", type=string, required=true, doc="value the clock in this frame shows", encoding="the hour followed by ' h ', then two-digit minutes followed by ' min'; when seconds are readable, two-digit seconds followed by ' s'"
12 h 01 min
